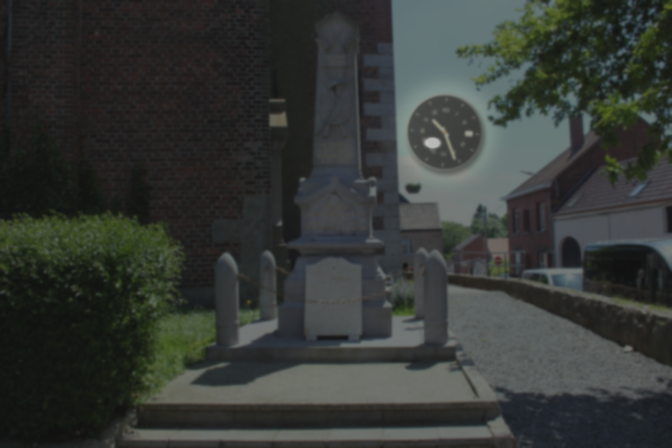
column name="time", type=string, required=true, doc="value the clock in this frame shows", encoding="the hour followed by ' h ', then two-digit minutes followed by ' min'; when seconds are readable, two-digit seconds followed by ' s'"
10 h 26 min
